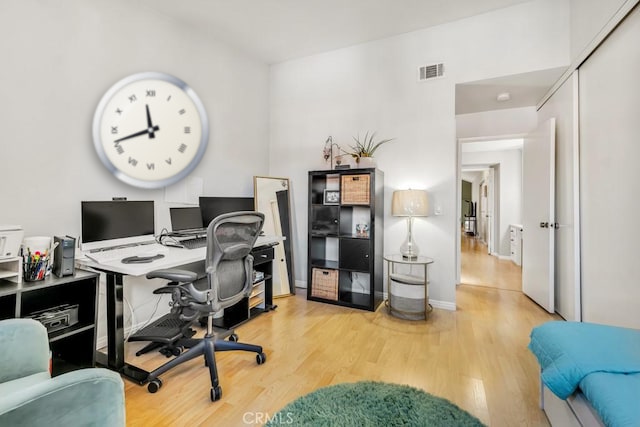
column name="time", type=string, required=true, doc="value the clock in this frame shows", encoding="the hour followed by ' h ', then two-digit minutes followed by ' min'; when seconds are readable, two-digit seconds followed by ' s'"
11 h 42 min
